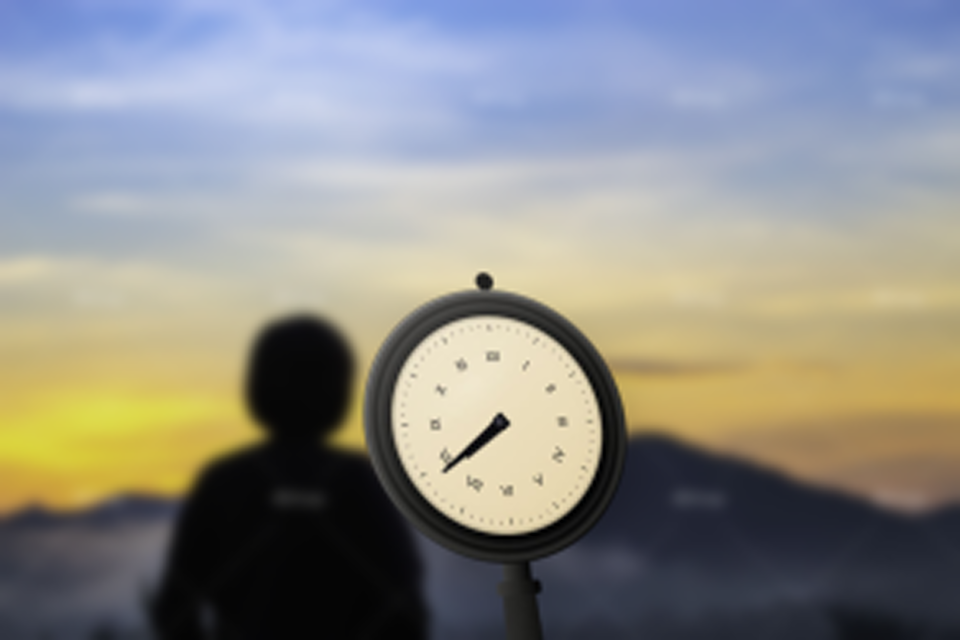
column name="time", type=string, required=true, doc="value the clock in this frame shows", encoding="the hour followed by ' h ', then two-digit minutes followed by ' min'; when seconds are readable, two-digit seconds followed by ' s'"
7 h 39 min
